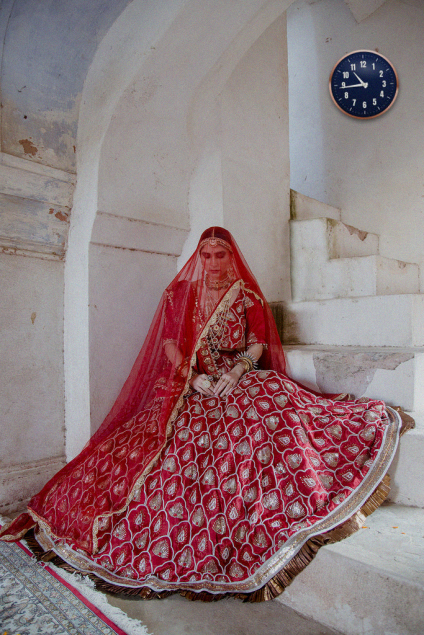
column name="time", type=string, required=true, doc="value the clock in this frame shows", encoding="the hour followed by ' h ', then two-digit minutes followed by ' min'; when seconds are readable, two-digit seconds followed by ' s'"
10 h 44 min
